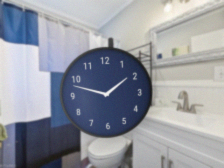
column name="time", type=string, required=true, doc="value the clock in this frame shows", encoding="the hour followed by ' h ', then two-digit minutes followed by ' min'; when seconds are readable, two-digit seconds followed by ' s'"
1 h 48 min
